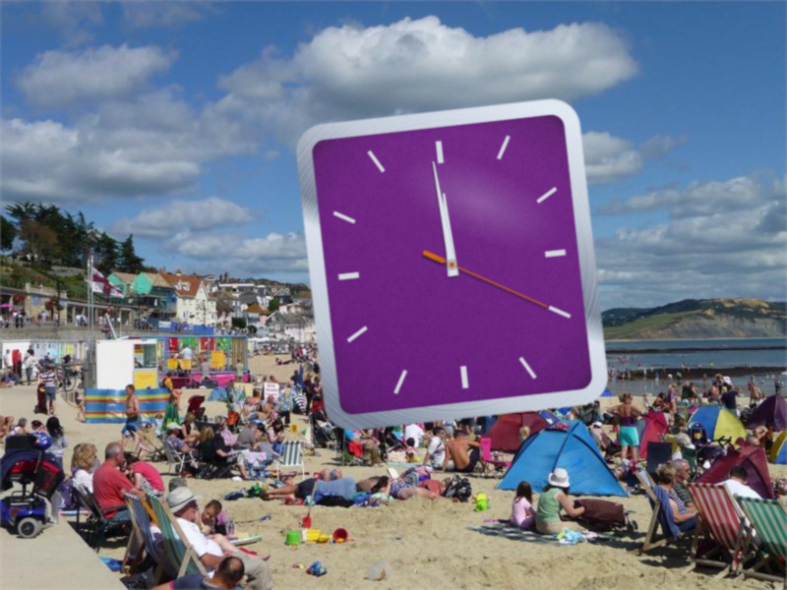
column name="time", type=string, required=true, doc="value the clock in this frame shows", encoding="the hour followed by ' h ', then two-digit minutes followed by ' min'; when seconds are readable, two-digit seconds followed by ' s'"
11 h 59 min 20 s
